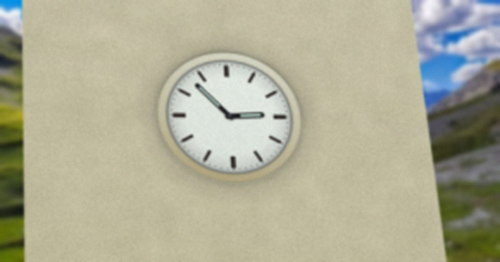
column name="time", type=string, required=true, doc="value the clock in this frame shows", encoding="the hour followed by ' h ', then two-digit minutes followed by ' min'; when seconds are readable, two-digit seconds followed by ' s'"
2 h 53 min
